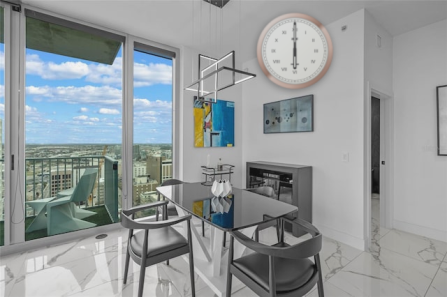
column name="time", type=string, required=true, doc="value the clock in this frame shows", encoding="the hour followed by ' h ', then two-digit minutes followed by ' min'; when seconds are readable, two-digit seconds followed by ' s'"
6 h 00 min
